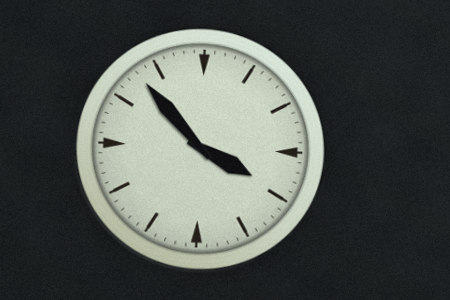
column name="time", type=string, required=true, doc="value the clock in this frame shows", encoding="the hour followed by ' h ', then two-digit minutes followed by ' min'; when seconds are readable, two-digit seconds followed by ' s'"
3 h 53 min
